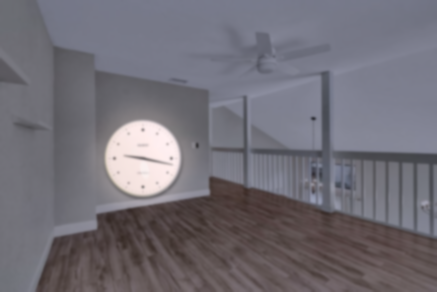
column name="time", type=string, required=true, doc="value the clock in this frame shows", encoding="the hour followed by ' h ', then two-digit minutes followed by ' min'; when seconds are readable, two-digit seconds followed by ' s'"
9 h 17 min
